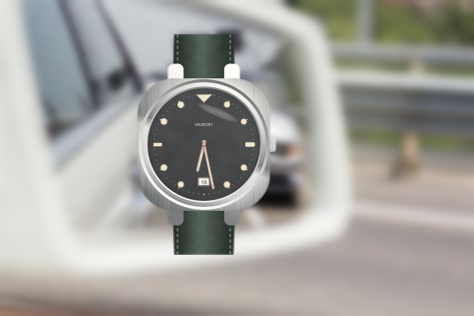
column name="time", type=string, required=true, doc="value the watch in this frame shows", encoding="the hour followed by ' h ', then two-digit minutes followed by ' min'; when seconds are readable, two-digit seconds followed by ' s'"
6 h 28 min
